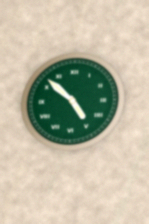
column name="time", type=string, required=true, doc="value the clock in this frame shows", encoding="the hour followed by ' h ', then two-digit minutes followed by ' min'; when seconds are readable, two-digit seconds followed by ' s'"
4 h 52 min
